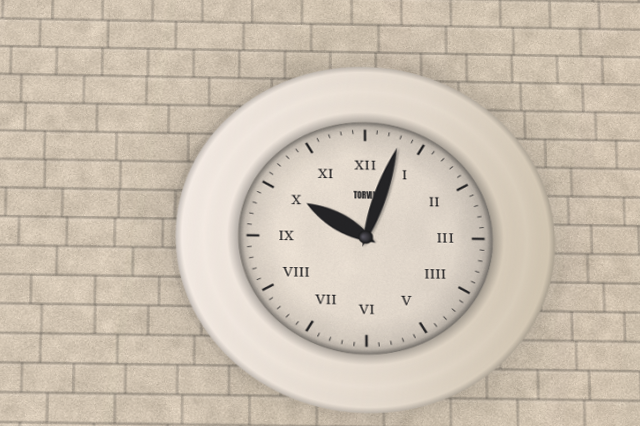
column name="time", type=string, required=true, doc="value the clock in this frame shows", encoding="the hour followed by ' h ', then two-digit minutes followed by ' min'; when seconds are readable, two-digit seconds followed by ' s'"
10 h 03 min
